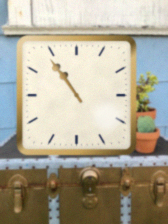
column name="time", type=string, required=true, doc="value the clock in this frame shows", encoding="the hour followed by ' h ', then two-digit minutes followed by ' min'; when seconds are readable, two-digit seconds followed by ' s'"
10 h 54 min
